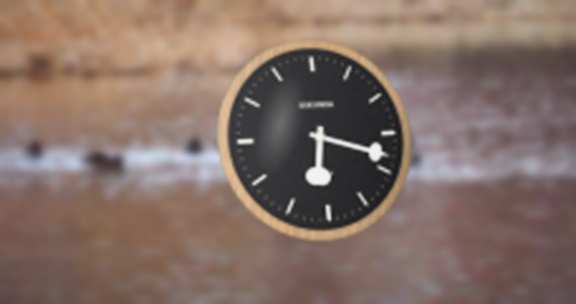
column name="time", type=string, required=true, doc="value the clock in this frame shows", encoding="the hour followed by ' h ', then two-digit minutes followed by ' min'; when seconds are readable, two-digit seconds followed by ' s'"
6 h 18 min
